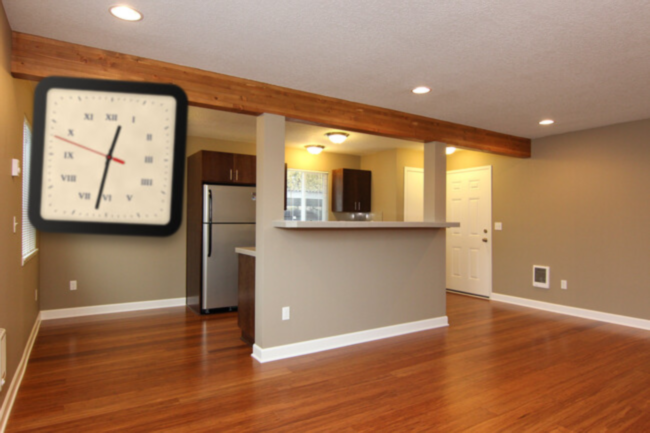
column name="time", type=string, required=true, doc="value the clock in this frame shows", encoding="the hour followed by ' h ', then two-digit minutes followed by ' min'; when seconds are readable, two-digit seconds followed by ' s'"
12 h 31 min 48 s
